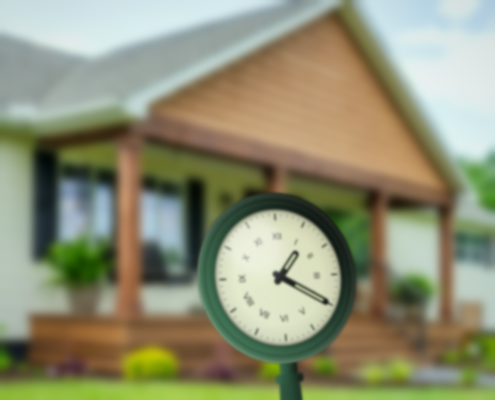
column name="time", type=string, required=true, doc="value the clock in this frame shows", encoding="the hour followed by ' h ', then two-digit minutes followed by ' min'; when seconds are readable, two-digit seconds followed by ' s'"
1 h 20 min
